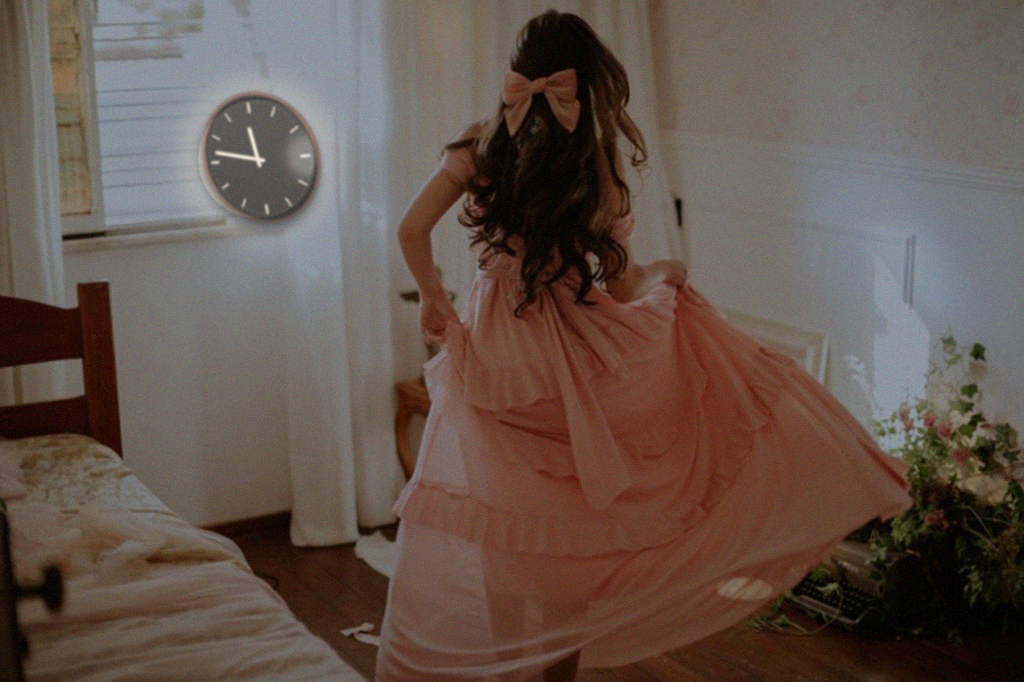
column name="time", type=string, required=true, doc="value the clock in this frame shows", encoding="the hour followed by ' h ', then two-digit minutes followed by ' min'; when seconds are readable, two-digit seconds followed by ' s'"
11 h 47 min
